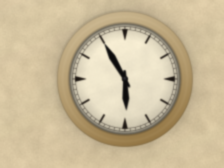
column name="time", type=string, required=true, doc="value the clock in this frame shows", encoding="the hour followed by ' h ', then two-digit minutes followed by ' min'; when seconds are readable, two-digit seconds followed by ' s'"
5 h 55 min
